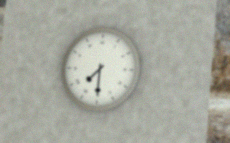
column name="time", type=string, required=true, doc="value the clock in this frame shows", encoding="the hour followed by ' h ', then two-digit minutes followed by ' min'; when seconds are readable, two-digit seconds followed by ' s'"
7 h 30 min
